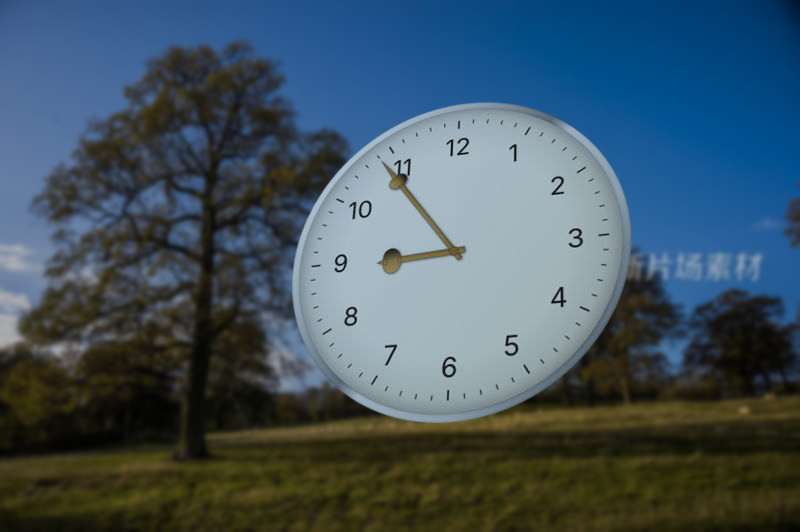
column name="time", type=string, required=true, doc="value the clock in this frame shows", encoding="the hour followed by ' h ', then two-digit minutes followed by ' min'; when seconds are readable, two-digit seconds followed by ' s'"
8 h 54 min
